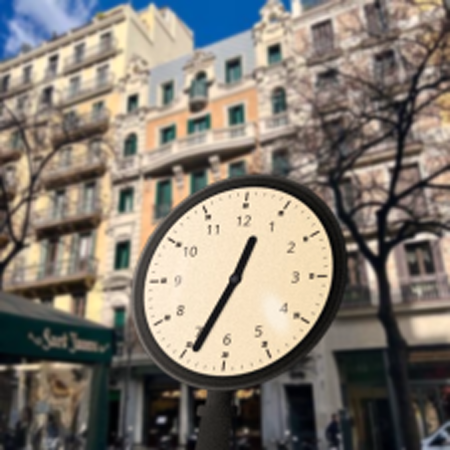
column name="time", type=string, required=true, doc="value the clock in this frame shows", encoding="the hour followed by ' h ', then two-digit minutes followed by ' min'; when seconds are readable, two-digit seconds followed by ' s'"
12 h 34 min
